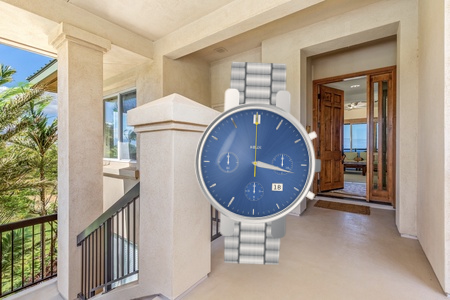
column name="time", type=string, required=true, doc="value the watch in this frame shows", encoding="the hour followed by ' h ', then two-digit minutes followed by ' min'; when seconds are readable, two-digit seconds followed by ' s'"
3 h 17 min
